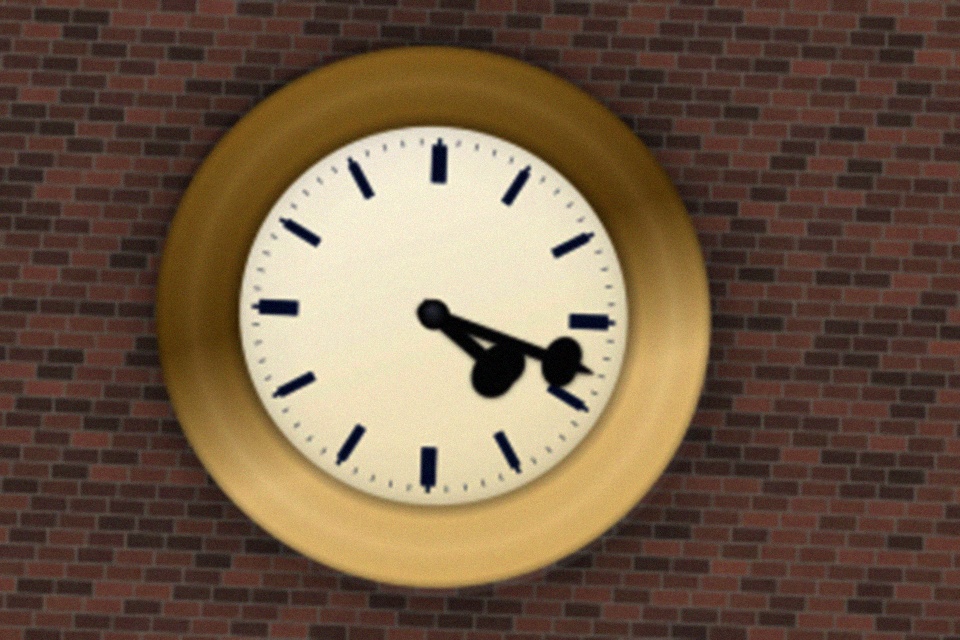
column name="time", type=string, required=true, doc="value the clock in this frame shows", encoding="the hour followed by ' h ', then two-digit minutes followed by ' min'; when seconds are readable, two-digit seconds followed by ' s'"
4 h 18 min
